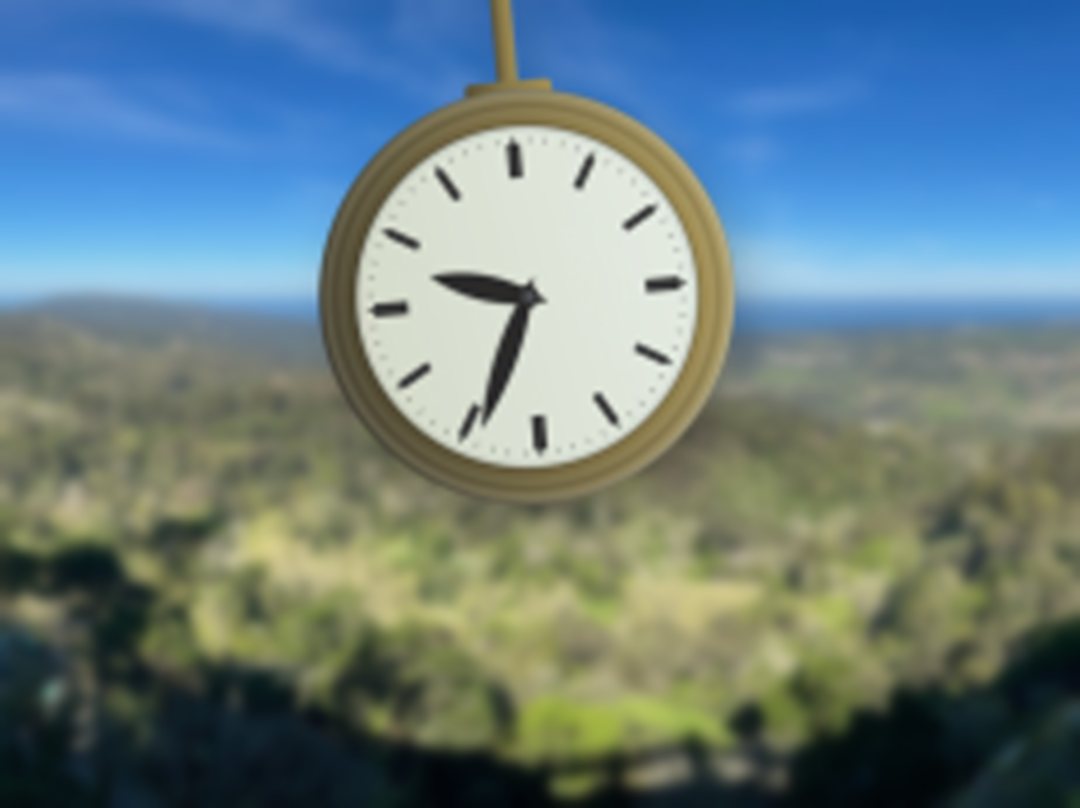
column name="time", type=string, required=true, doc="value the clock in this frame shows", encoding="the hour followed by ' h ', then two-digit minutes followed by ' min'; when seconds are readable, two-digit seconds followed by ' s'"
9 h 34 min
